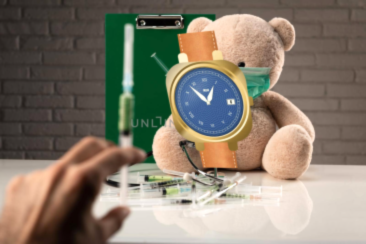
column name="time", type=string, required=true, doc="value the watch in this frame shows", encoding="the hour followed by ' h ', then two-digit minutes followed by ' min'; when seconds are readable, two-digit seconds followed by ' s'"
12 h 53 min
